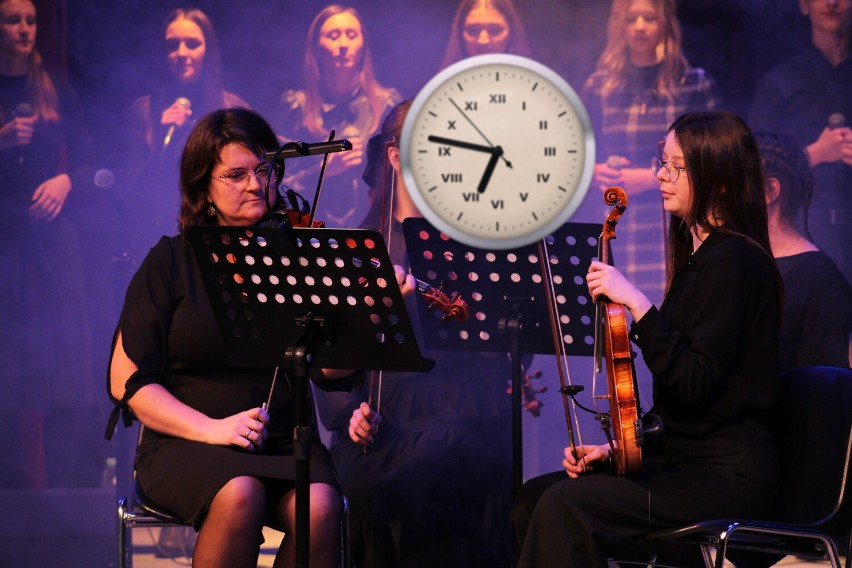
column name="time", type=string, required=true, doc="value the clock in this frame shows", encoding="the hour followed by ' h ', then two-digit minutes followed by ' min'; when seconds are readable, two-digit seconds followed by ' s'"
6 h 46 min 53 s
